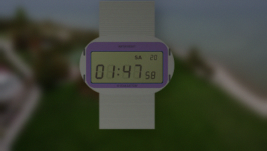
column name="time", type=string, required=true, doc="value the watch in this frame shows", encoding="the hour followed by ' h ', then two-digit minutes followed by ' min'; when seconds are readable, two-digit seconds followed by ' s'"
1 h 47 min 58 s
